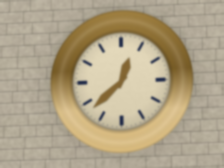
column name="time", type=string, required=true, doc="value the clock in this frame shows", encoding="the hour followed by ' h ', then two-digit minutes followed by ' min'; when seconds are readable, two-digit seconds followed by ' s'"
12 h 38 min
